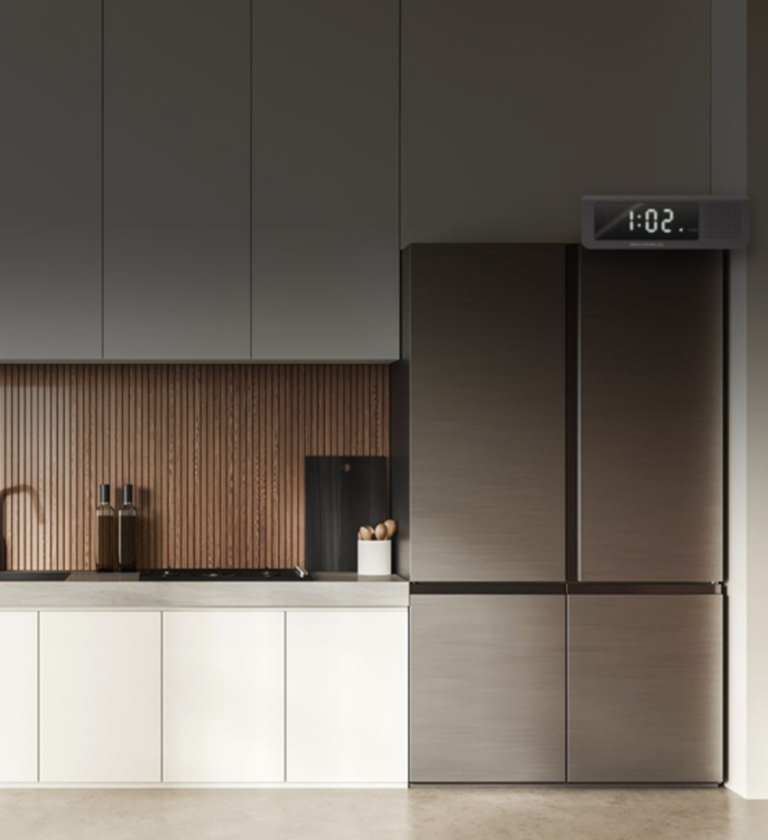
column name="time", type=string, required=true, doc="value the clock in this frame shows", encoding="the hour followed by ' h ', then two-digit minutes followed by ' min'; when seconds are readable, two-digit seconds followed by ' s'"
1 h 02 min
